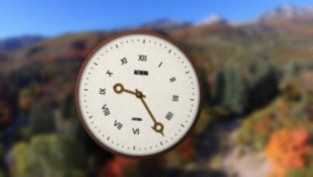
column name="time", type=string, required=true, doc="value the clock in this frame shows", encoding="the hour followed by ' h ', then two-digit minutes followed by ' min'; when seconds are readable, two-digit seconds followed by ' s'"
9 h 24 min
